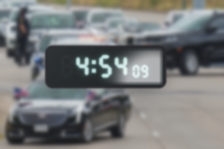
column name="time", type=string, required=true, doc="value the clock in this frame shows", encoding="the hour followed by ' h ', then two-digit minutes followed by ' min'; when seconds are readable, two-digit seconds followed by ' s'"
4 h 54 min 09 s
